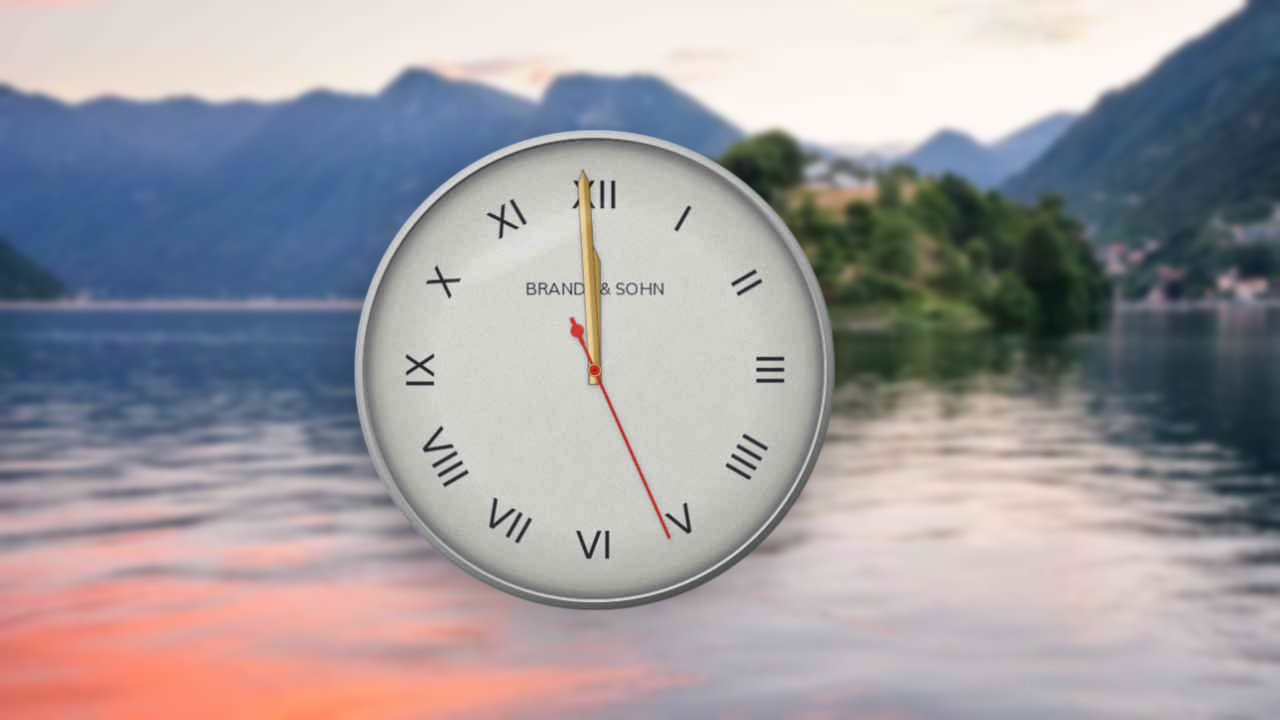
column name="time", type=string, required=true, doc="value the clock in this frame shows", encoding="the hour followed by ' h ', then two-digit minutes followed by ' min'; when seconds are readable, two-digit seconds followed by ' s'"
11 h 59 min 26 s
